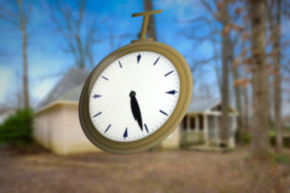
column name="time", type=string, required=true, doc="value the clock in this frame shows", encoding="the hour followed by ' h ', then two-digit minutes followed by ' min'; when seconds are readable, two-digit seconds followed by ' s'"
5 h 26 min
